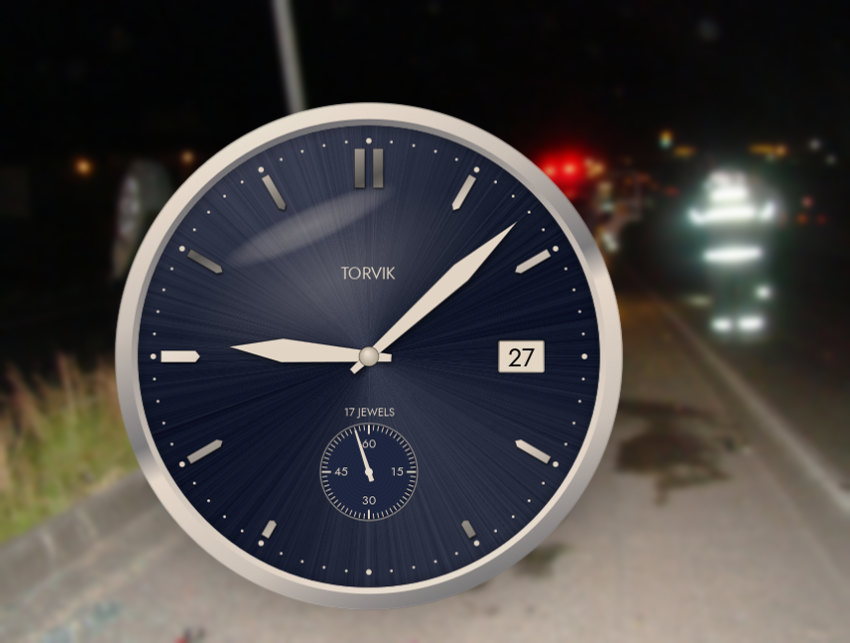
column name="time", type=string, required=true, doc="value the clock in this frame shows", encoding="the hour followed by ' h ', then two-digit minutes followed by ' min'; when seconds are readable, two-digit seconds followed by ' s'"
9 h 07 min 57 s
